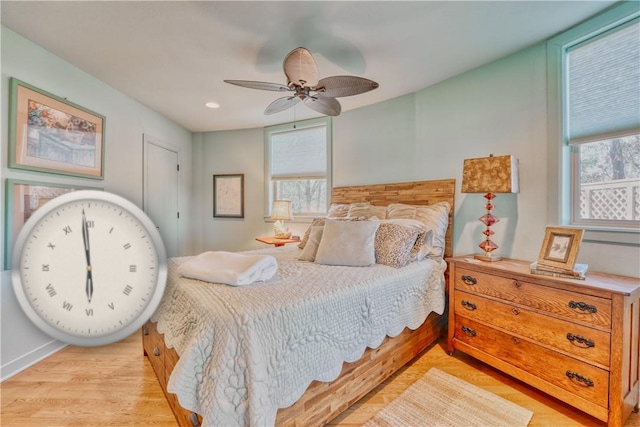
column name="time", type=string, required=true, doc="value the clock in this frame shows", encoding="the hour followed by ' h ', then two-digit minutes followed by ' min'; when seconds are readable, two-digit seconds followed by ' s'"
5 h 59 min
